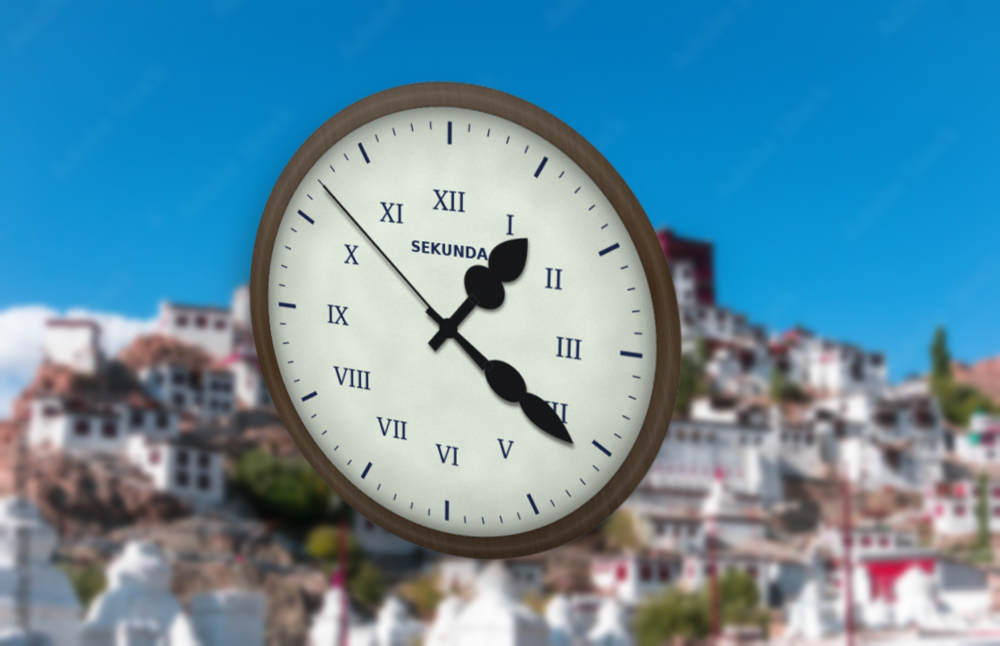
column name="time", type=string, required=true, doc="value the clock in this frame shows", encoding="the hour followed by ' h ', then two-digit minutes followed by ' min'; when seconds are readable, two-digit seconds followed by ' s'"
1 h 20 min 52 s
